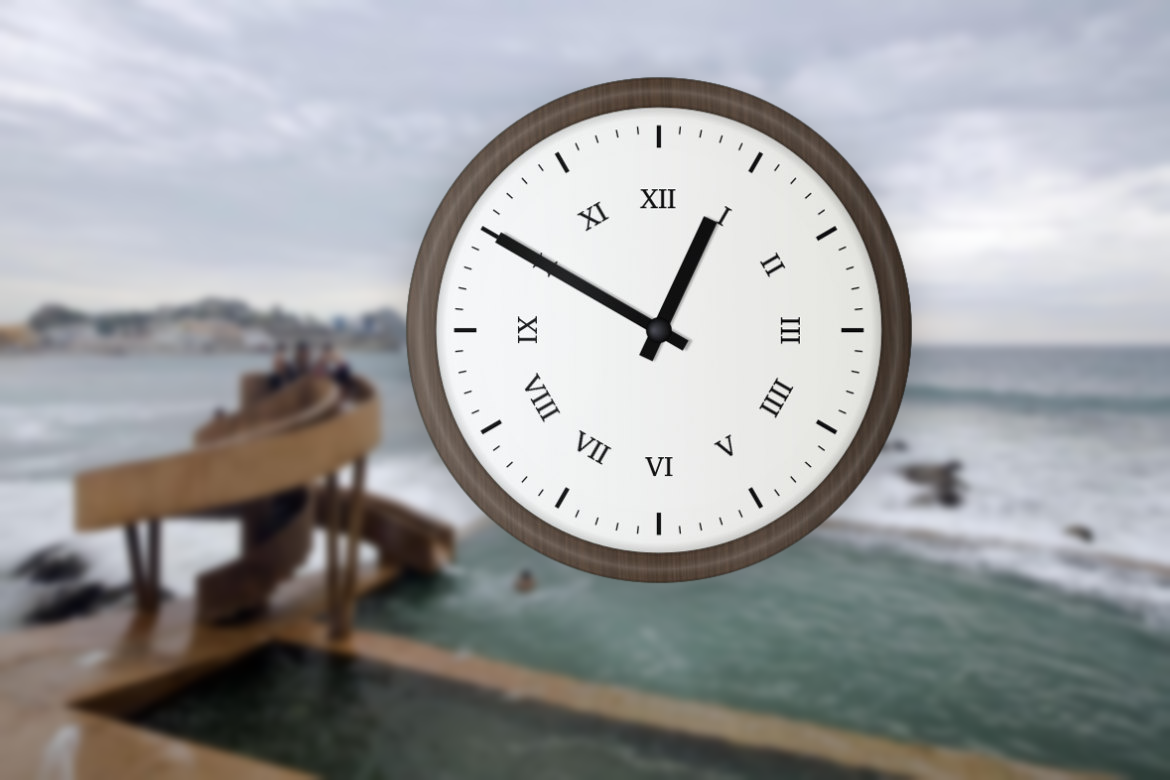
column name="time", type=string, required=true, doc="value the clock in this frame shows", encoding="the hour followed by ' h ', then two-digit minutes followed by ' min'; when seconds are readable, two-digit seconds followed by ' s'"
12 h 50 min
